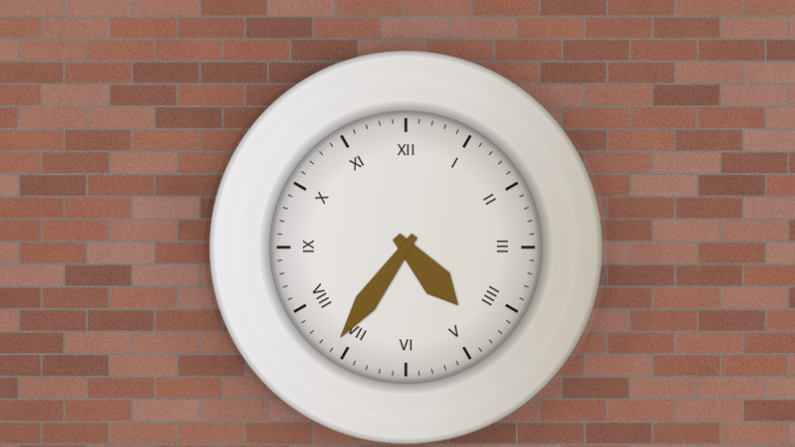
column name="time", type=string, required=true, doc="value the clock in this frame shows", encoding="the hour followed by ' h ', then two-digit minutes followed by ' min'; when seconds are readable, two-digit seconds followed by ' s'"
4 h 36 min
